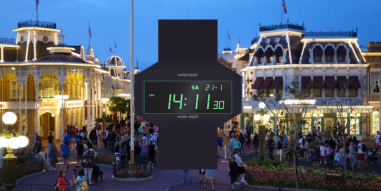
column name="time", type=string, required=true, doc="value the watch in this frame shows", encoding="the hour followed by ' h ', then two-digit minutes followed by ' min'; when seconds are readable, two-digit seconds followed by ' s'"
14 h 11 min 30 s
